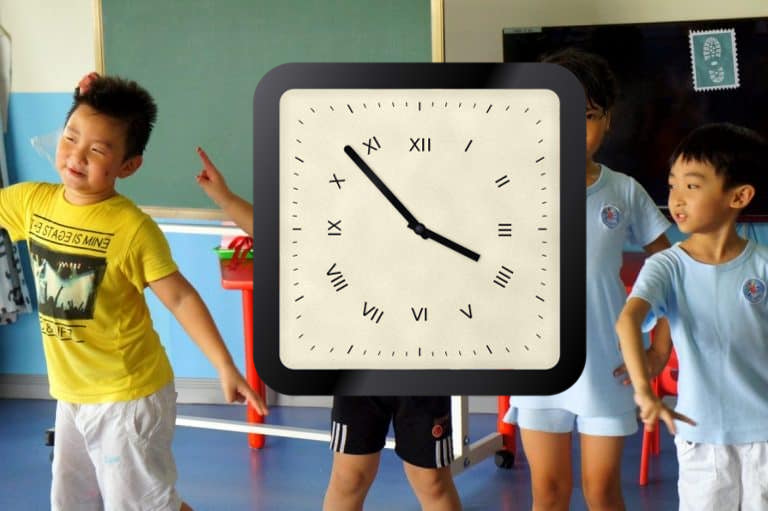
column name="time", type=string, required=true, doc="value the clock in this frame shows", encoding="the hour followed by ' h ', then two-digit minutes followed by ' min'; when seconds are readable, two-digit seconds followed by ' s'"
3 h 53 min
